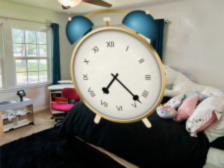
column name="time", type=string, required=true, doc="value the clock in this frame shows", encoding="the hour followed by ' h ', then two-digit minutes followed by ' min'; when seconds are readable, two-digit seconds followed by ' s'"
7 h 23 min
